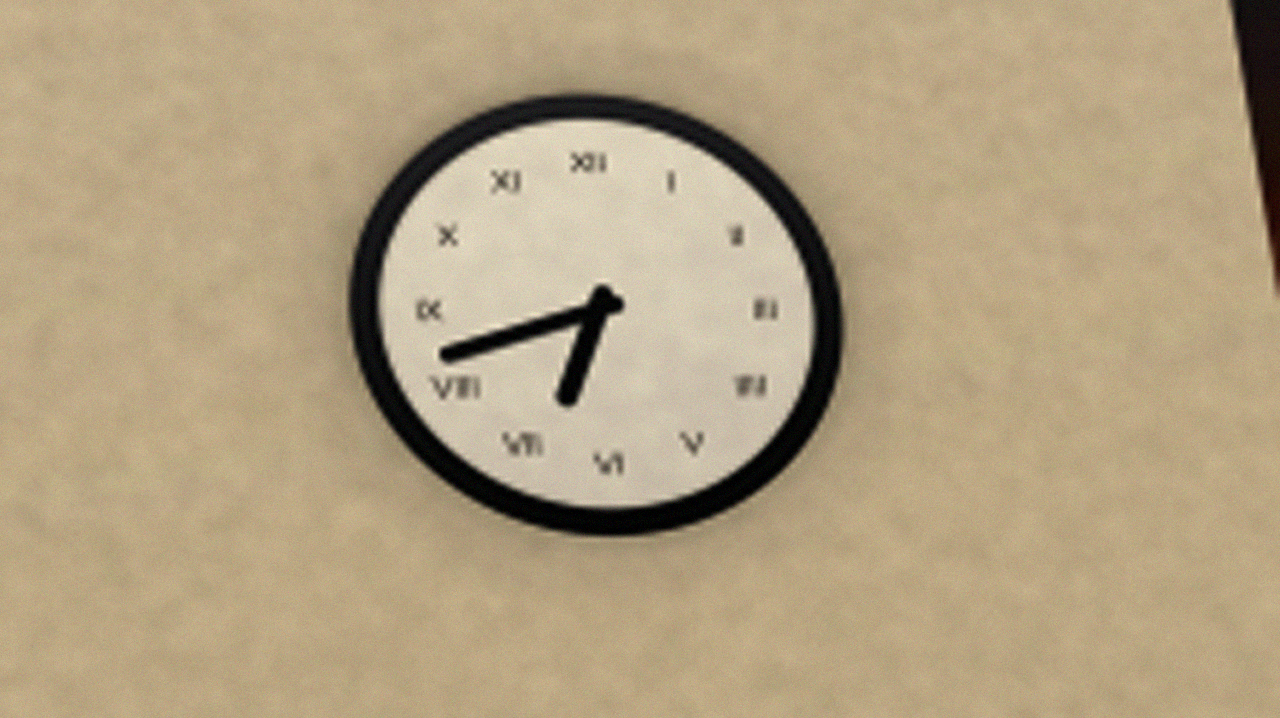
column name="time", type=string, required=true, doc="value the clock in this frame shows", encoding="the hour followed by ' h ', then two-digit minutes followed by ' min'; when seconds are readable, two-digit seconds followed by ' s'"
6 h 42 min
